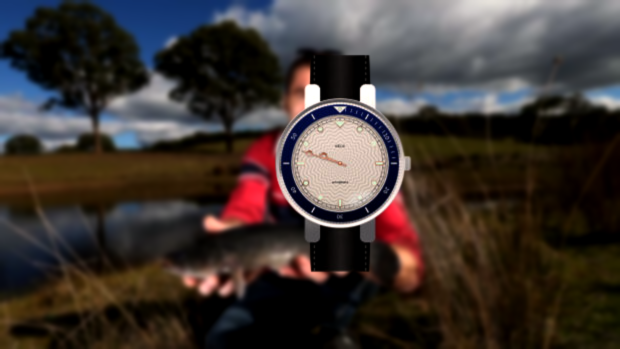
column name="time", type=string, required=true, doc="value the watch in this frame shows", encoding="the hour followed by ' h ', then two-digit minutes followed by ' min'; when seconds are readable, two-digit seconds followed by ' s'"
9 h 48 min
